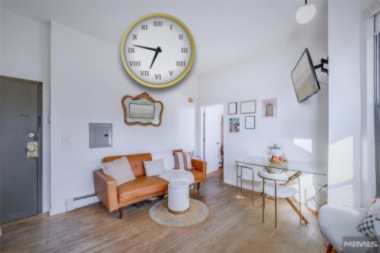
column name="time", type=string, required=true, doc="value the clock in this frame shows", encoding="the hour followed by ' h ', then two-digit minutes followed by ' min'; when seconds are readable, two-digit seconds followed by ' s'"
6 h 47 min
